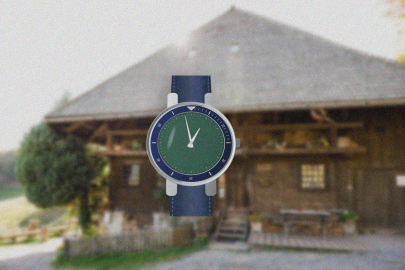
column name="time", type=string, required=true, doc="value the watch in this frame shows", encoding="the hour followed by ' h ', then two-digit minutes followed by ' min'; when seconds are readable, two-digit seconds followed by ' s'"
12 h 58 min
